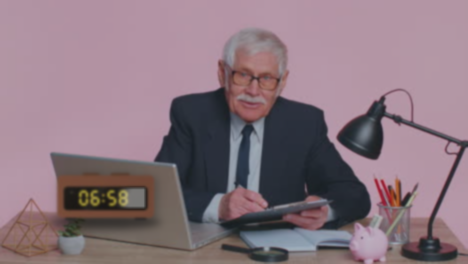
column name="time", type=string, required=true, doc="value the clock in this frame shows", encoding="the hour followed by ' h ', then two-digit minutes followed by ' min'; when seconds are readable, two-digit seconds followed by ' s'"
6 h 58 min
